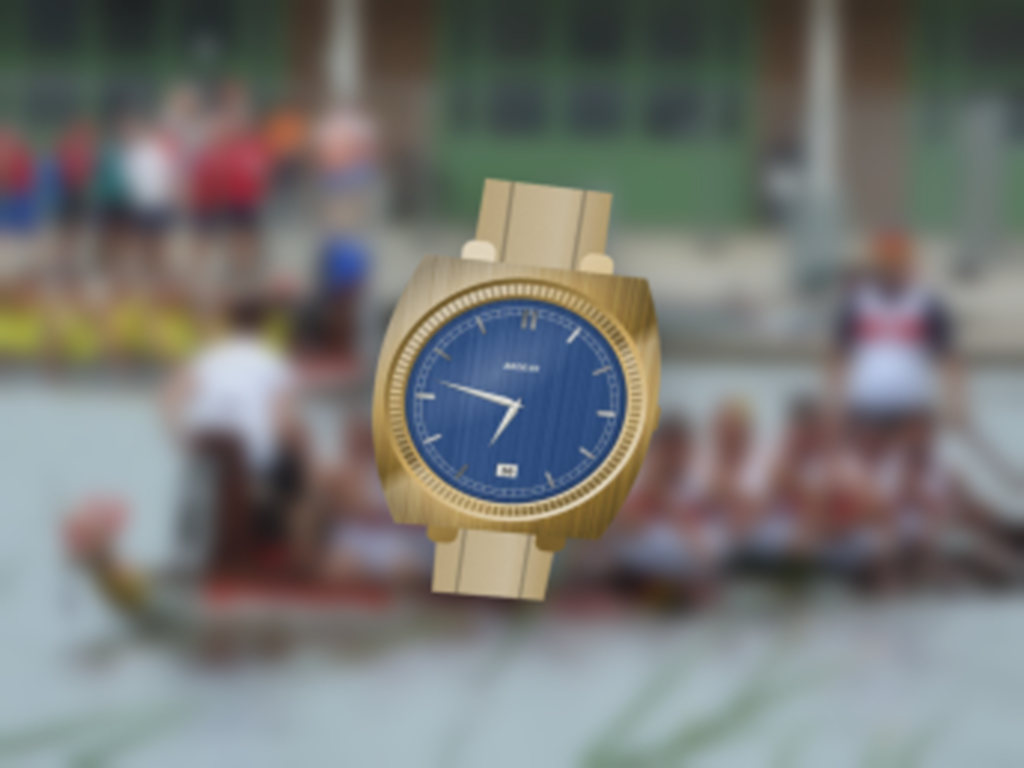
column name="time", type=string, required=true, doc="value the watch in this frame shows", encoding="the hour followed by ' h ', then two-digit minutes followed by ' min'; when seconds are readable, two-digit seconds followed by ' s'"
6 h 47 min
